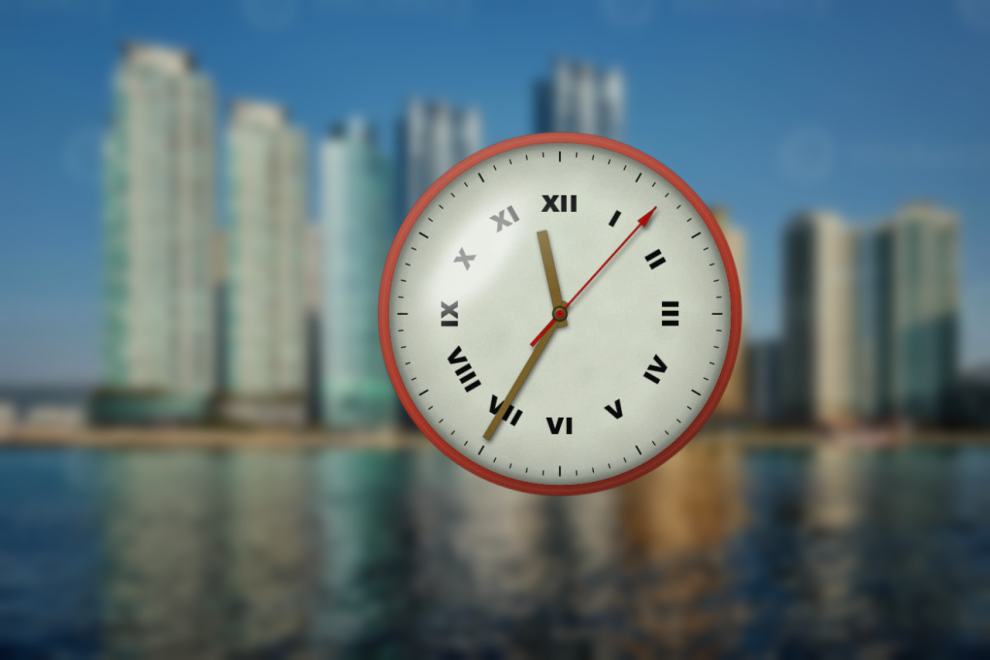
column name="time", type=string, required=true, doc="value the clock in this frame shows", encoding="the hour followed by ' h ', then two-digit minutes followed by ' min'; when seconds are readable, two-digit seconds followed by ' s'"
11 h 35 min 07 s
